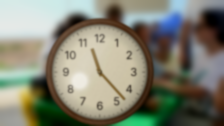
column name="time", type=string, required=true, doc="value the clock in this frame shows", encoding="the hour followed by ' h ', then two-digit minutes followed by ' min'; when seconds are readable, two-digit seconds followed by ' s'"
11 h 23 min
